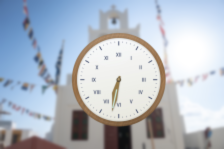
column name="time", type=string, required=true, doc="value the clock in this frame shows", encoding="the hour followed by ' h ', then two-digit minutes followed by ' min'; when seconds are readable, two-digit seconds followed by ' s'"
6 h 32 min
